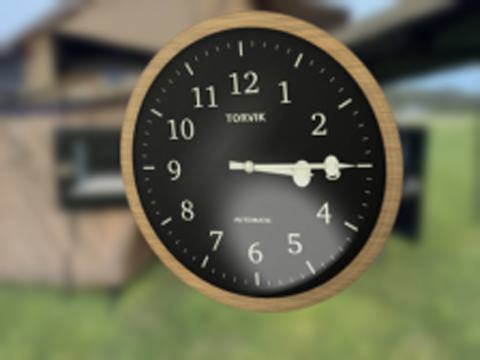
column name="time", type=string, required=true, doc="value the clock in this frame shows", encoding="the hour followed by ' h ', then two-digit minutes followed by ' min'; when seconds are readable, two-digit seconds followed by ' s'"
3 h 15 min
